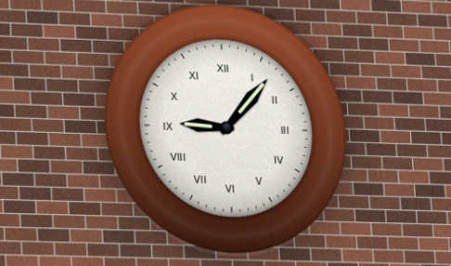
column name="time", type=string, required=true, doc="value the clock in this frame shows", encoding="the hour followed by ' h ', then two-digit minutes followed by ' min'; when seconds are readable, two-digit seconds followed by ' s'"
9 h 07 min
